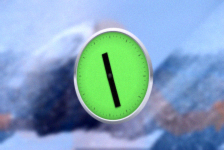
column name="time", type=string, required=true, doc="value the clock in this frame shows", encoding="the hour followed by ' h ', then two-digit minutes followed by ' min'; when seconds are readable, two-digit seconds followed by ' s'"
11 h 27 min
